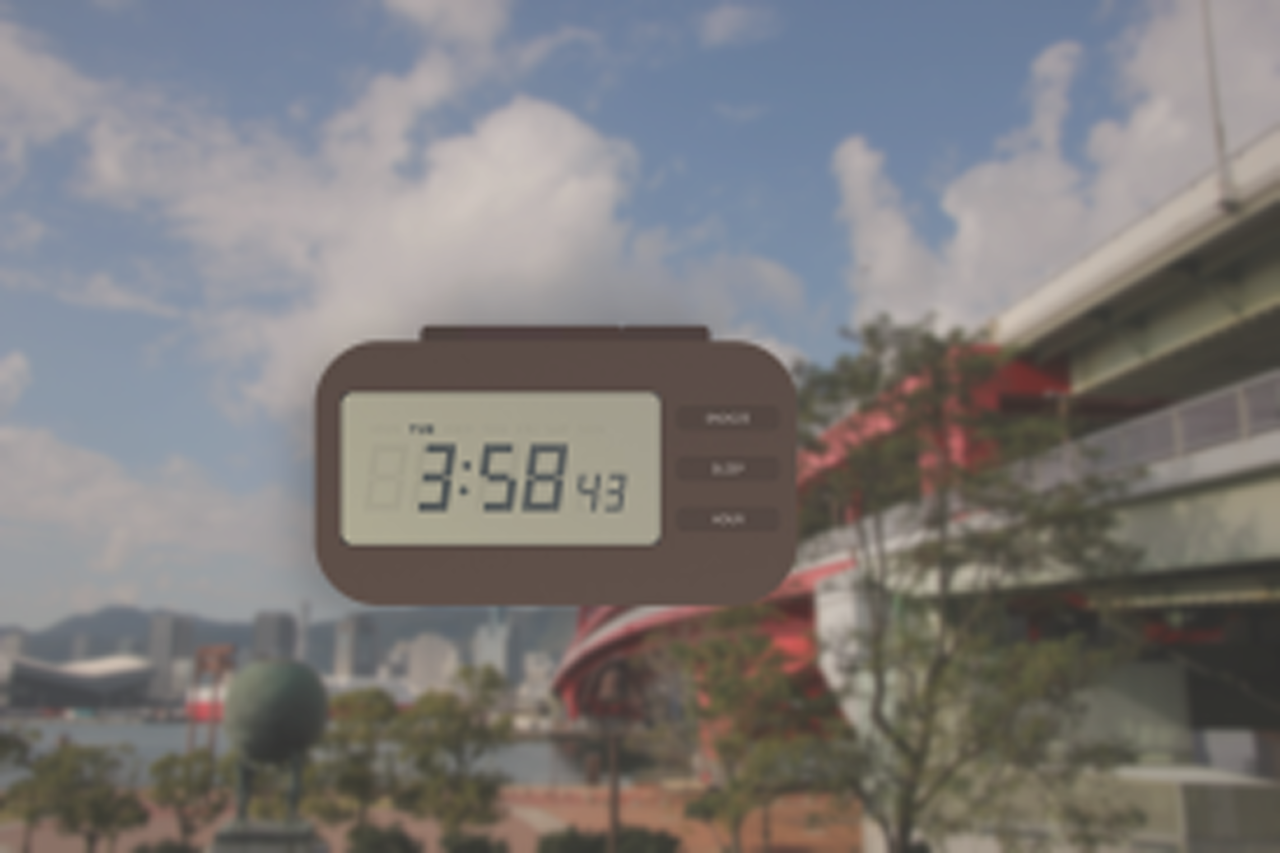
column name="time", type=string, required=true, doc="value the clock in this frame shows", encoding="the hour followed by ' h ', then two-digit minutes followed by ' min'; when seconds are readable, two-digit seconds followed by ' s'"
3 h 58 min 43 s
